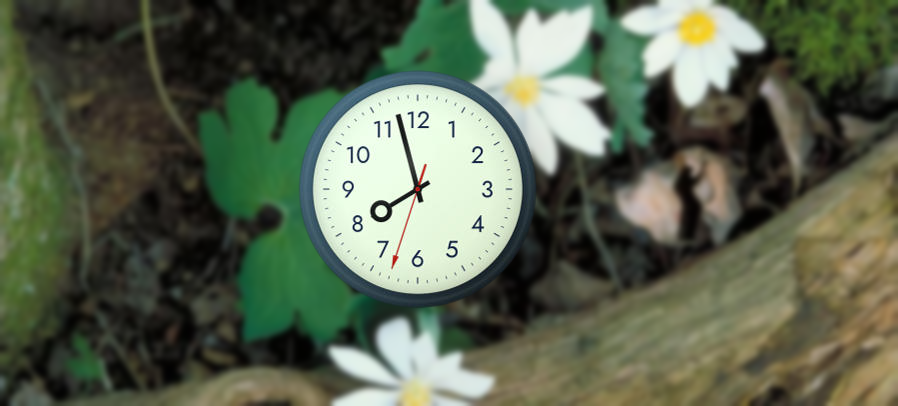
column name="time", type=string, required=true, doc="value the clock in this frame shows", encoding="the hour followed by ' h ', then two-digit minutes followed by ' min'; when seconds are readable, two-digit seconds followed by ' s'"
7 h 57 min 33 s
